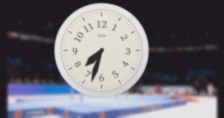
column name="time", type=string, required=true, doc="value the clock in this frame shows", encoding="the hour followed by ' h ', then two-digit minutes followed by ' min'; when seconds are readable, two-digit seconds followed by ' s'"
7 h 33 min
